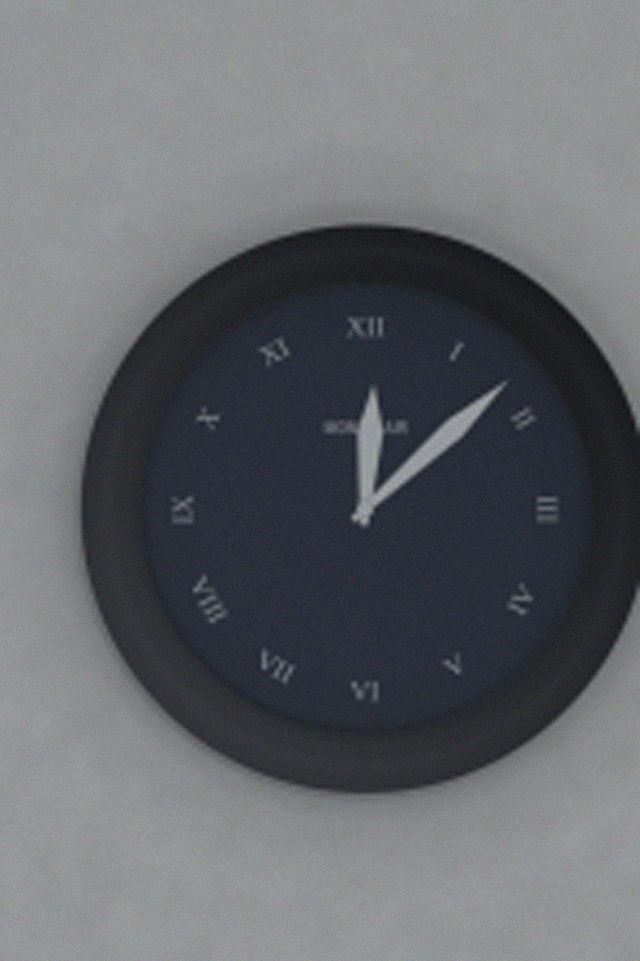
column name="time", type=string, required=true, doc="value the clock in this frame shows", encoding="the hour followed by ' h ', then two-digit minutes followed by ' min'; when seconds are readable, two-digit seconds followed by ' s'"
12 h 08 min
